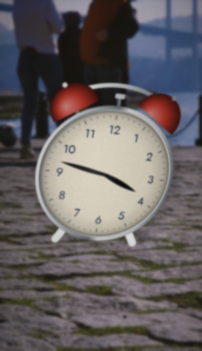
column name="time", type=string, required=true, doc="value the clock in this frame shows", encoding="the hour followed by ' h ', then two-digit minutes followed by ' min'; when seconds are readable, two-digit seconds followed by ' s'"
3 h 47 min
